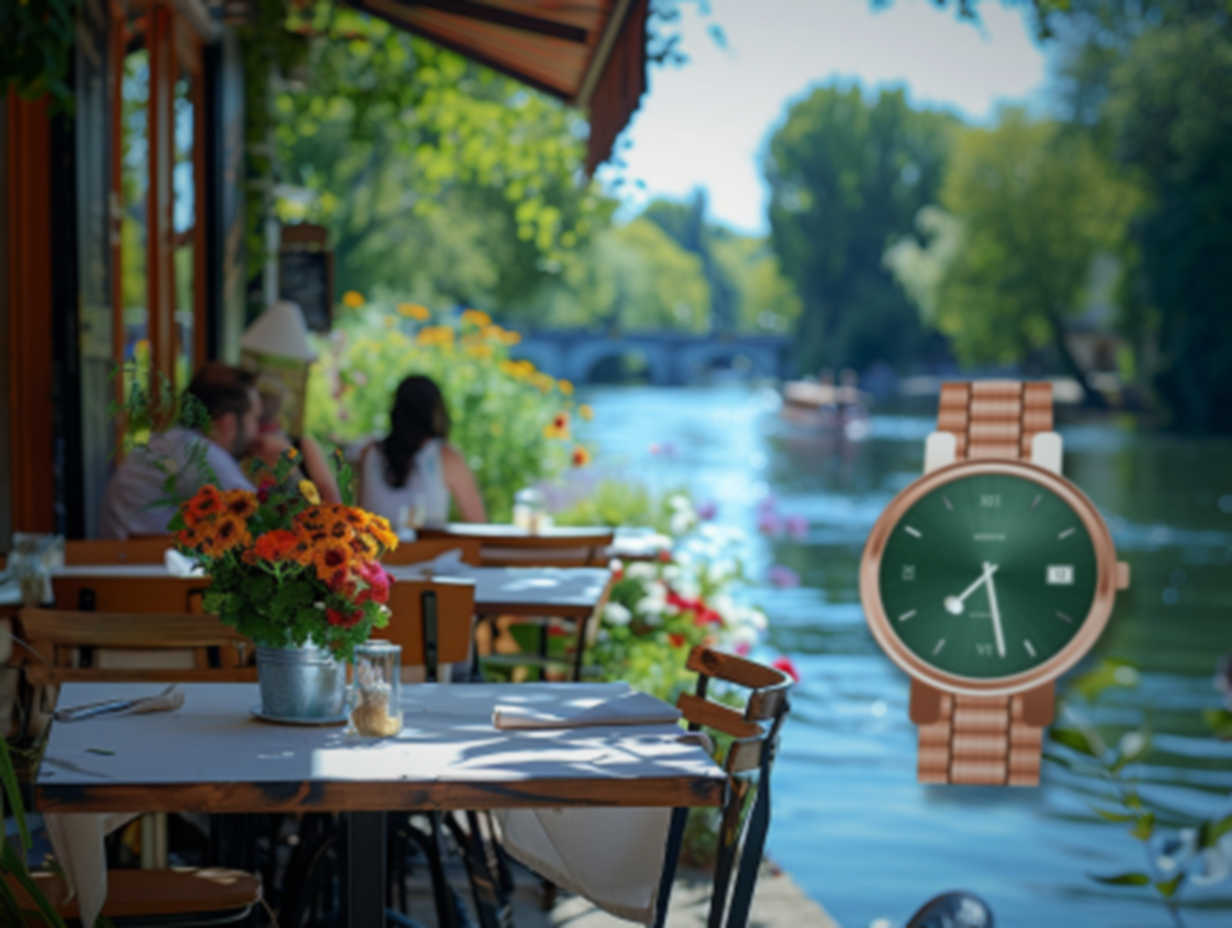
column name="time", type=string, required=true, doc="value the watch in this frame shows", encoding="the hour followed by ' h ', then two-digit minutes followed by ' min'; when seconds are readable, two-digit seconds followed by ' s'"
7 h 28 min
